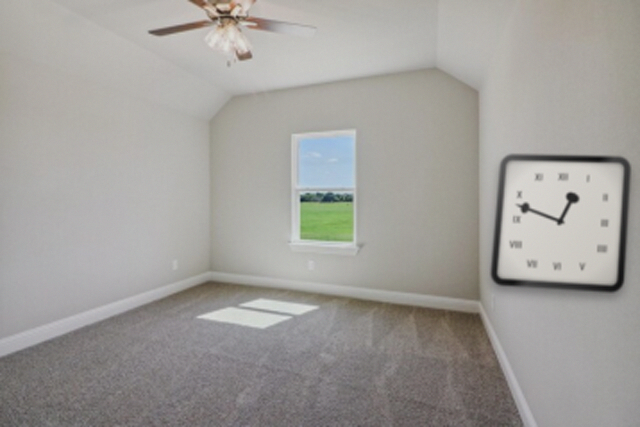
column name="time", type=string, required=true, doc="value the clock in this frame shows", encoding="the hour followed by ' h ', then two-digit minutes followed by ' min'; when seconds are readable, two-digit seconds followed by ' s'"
12 h 48 min
